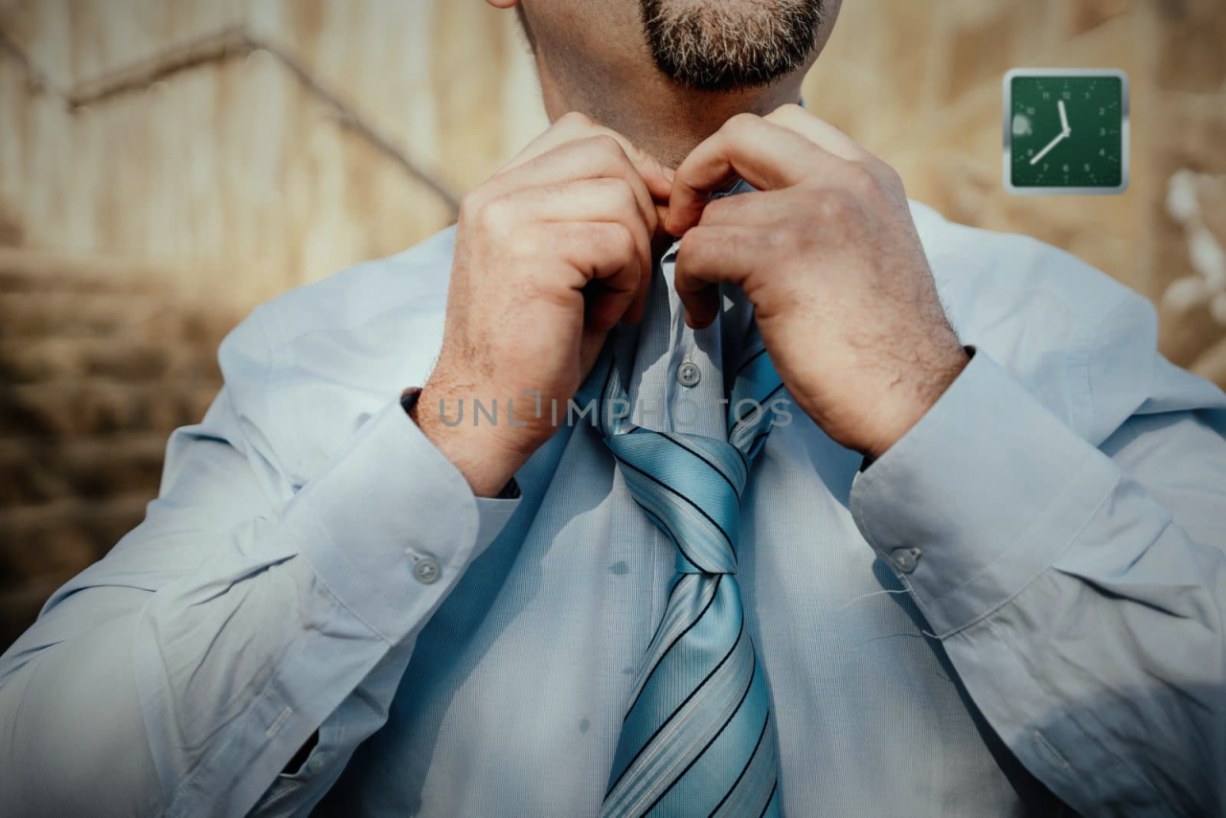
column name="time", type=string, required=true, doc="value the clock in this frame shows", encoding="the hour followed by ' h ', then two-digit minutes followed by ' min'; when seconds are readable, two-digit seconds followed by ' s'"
11 h 38 min
